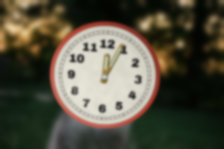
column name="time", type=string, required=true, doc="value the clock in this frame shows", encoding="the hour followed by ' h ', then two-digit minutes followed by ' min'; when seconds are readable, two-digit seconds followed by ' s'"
12 h 04 min
